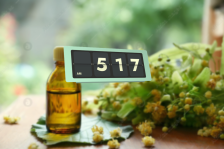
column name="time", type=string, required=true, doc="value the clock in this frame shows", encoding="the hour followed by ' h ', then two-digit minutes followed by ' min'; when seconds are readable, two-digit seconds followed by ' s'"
5 h 17 min
